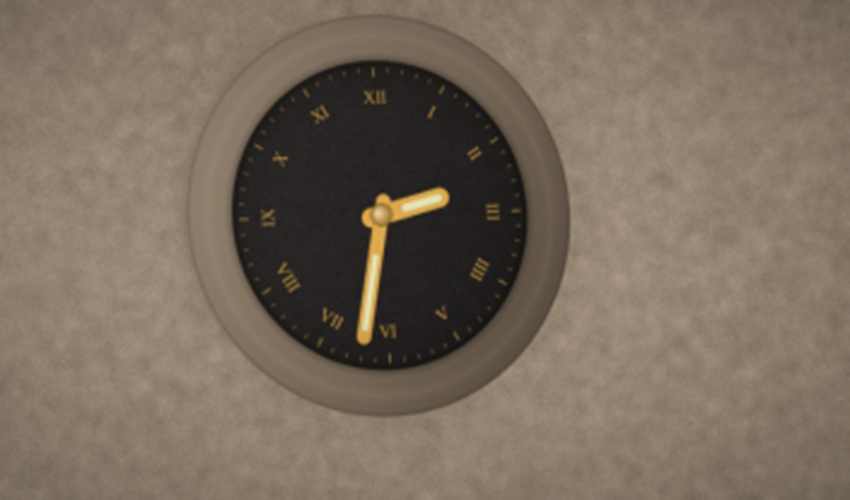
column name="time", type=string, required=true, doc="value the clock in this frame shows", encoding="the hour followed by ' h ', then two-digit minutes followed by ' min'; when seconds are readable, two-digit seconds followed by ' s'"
2 h 32 min
